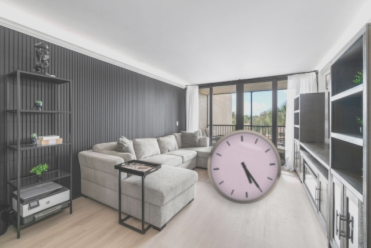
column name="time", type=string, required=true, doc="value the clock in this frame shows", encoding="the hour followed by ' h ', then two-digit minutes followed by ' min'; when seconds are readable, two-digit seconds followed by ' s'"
5 h 25 min
